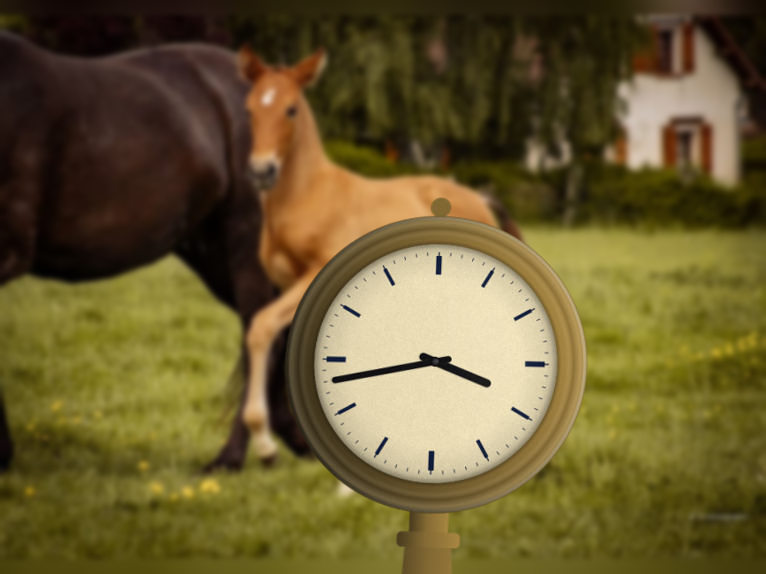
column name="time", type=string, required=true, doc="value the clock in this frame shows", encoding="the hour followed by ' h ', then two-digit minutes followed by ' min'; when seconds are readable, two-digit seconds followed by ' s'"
3 h 43 min
